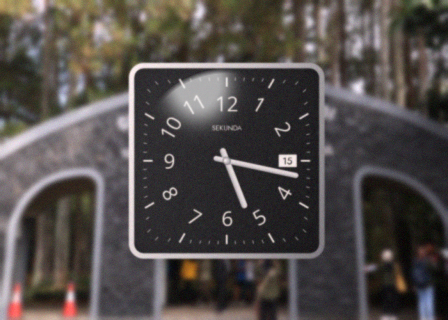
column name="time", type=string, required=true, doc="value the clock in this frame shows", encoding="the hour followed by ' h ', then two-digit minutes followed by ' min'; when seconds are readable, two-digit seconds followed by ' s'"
5 h 17 min
